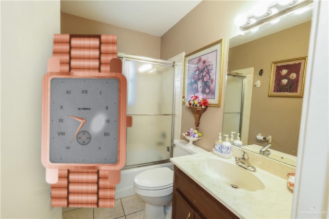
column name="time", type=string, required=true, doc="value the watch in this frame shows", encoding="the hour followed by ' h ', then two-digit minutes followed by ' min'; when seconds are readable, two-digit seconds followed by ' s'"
9 h 35 min
